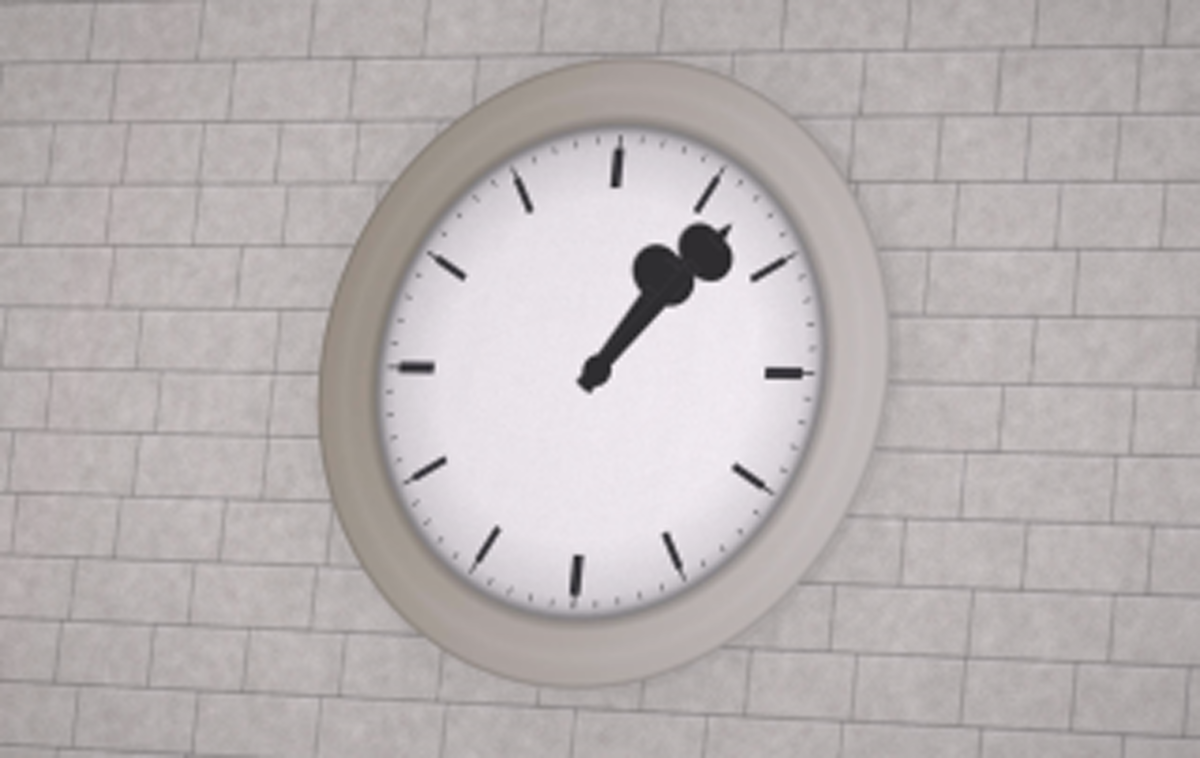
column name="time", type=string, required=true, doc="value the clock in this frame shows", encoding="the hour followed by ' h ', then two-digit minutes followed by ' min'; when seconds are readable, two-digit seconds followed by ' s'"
1 h 07 min
